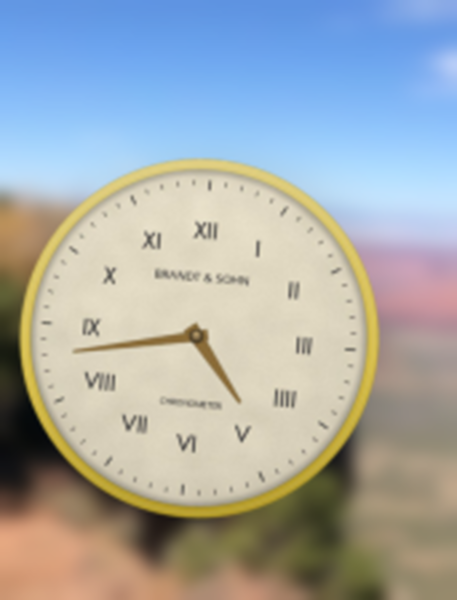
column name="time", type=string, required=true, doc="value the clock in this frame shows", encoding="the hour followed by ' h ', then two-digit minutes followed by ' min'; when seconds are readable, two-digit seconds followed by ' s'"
4 h 43 min
